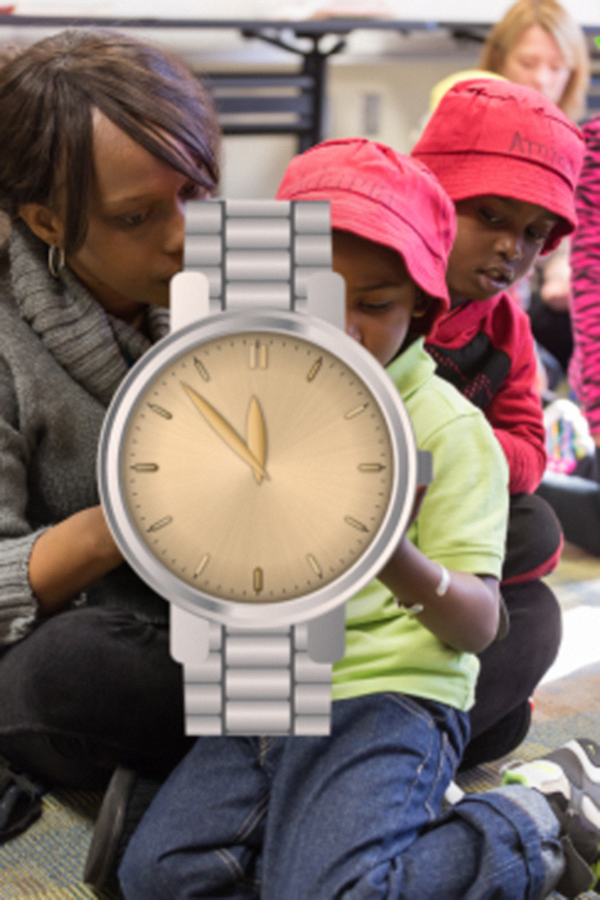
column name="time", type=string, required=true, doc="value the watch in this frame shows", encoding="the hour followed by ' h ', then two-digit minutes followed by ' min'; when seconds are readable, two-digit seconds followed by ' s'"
11 h 53 min
